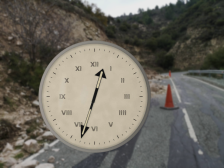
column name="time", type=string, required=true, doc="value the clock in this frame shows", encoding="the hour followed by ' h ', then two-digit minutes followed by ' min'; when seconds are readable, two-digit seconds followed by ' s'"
12 h 33 min
